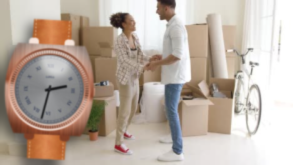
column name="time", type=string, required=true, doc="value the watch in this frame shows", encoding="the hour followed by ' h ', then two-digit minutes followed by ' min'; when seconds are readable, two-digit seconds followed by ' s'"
2 h 32 min
